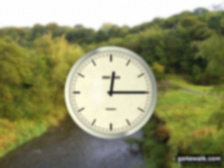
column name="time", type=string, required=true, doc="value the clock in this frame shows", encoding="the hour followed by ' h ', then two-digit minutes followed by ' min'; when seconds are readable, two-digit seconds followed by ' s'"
12 h 15 min
